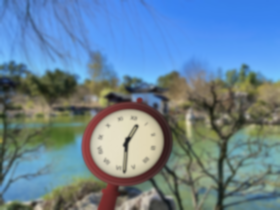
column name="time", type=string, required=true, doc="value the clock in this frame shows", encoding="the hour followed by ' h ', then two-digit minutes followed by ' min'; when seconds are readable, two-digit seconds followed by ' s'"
12 h 28 min
